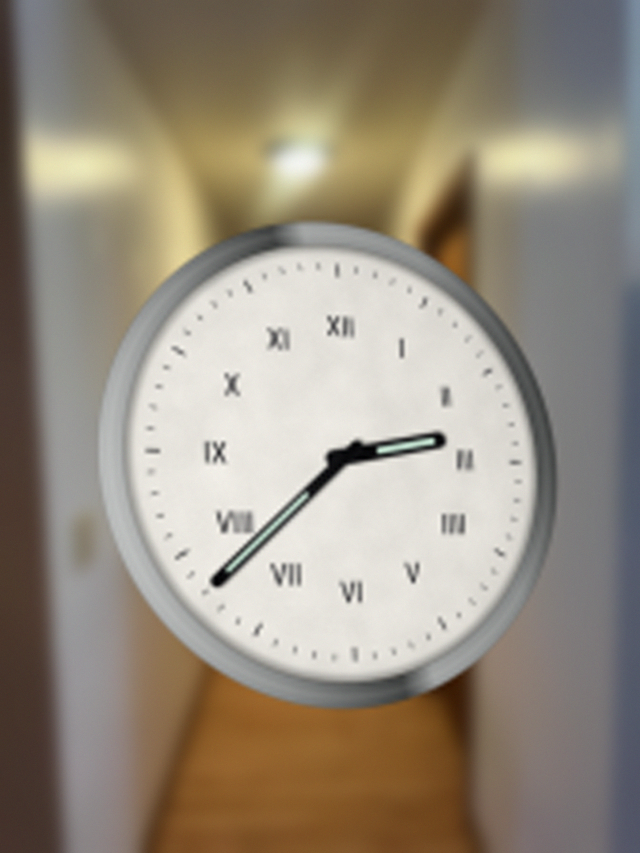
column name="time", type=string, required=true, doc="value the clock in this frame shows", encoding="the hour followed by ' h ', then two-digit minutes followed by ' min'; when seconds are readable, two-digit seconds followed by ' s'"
2 h 38 min
